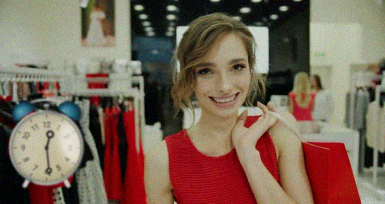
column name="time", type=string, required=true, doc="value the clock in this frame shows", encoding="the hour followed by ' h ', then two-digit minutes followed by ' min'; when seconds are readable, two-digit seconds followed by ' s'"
12 h 29 min
